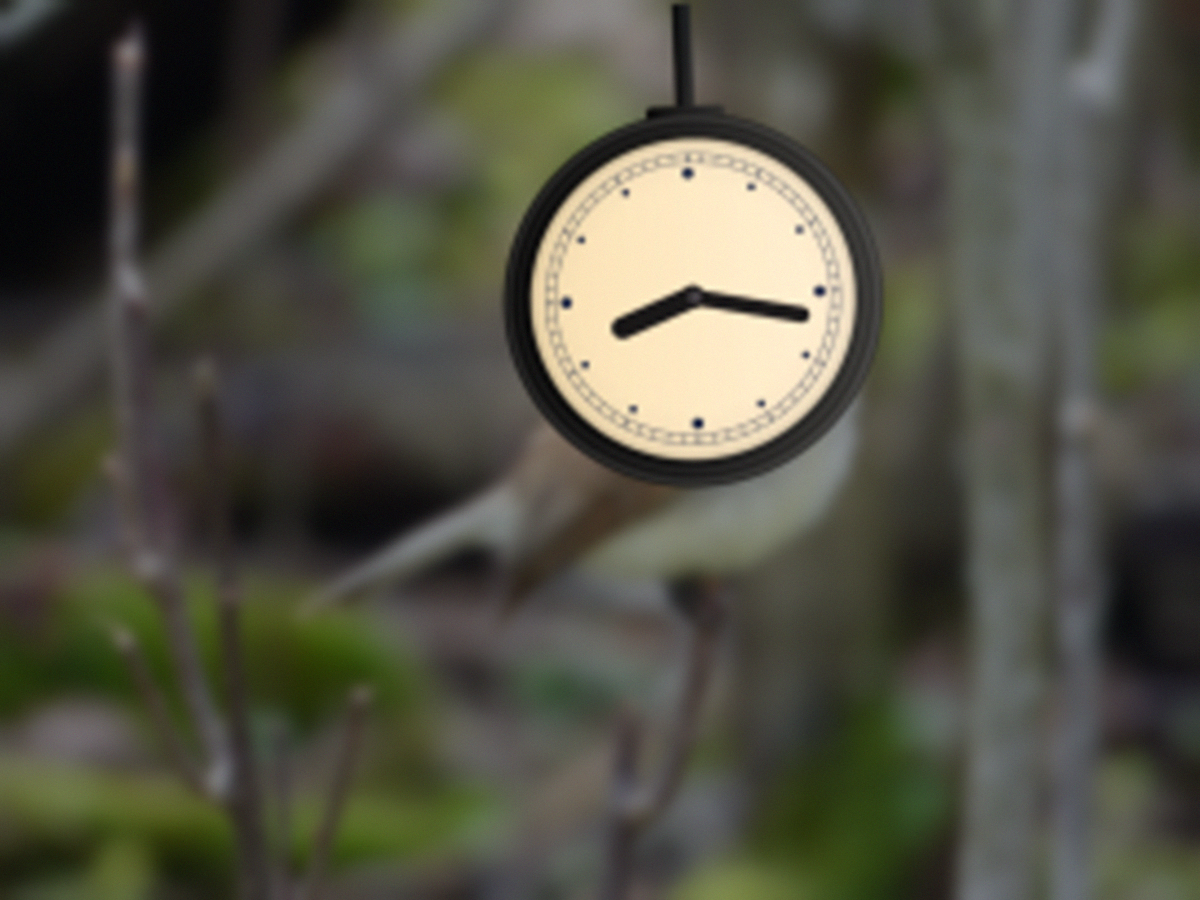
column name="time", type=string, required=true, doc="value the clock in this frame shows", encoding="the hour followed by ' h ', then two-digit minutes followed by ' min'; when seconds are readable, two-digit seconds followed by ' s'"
8 h 17 min
